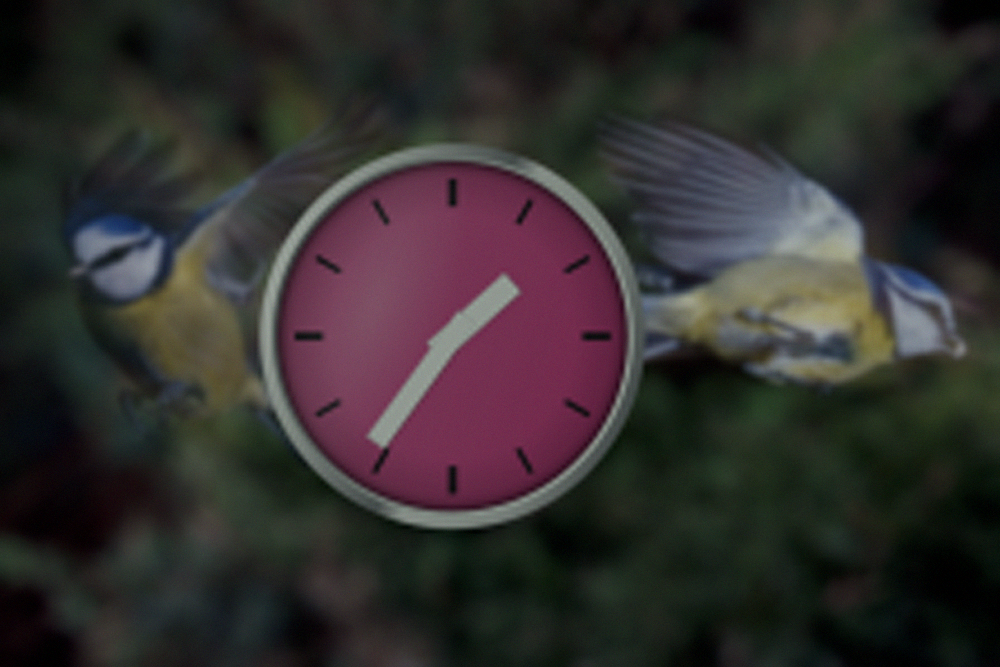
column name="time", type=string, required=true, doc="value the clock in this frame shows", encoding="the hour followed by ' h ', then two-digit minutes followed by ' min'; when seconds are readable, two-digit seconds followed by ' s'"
1 h 36 min
